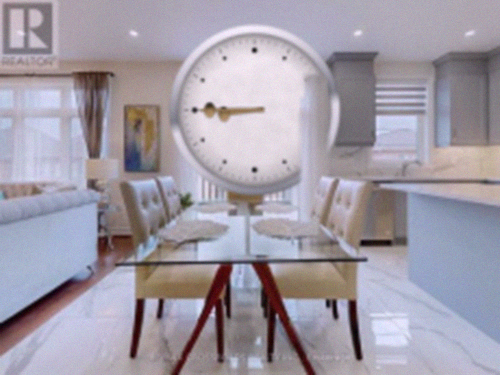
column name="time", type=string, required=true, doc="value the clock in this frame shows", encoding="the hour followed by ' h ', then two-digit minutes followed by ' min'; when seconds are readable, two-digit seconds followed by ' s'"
8 h 45 min
